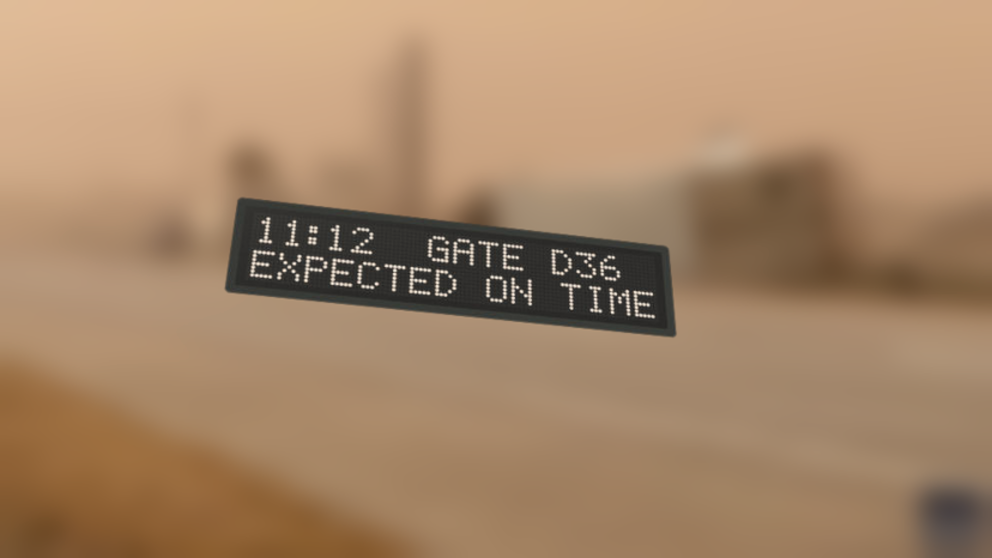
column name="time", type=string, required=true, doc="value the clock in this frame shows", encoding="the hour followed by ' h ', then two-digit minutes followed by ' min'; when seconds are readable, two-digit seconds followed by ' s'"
11 h 12 min
